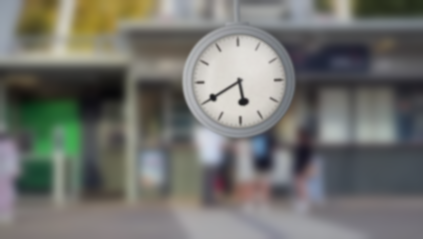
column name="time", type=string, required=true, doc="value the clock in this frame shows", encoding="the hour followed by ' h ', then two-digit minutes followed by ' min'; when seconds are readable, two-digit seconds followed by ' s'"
5 h 40 min
